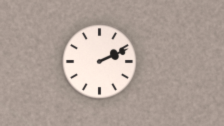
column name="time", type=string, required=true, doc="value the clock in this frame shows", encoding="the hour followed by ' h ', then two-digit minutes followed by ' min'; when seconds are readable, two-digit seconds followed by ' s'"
2 h 11 min
